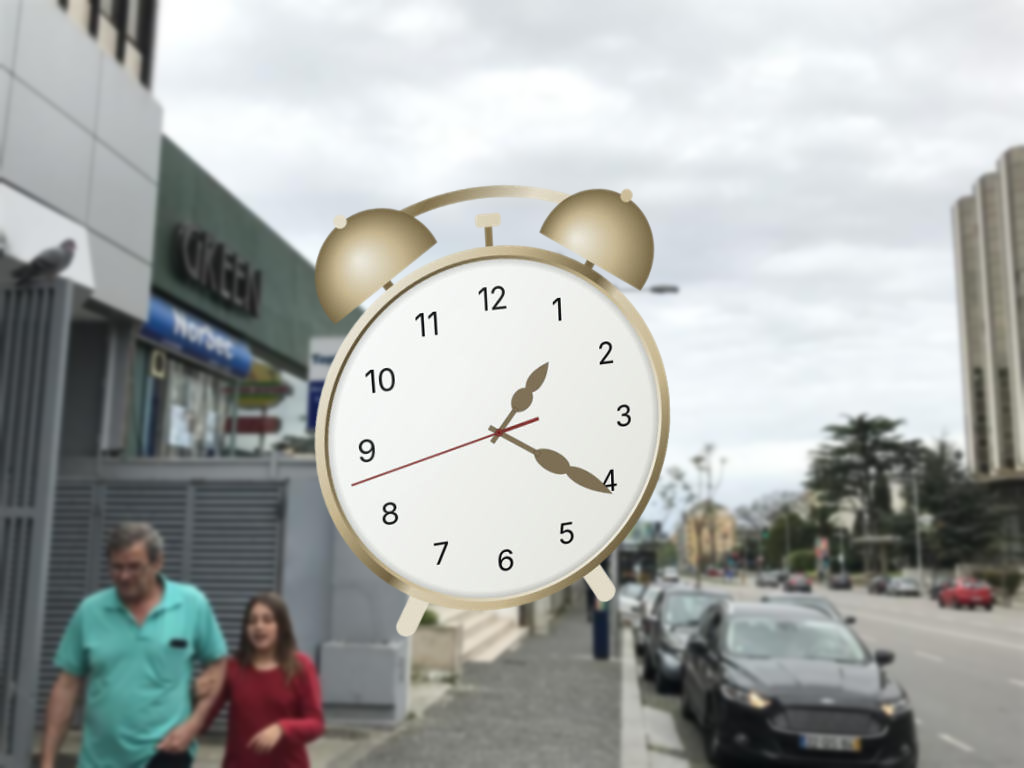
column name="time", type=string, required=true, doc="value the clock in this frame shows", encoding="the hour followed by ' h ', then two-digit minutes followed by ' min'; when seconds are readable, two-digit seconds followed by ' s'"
1 h 20 min 43 s
